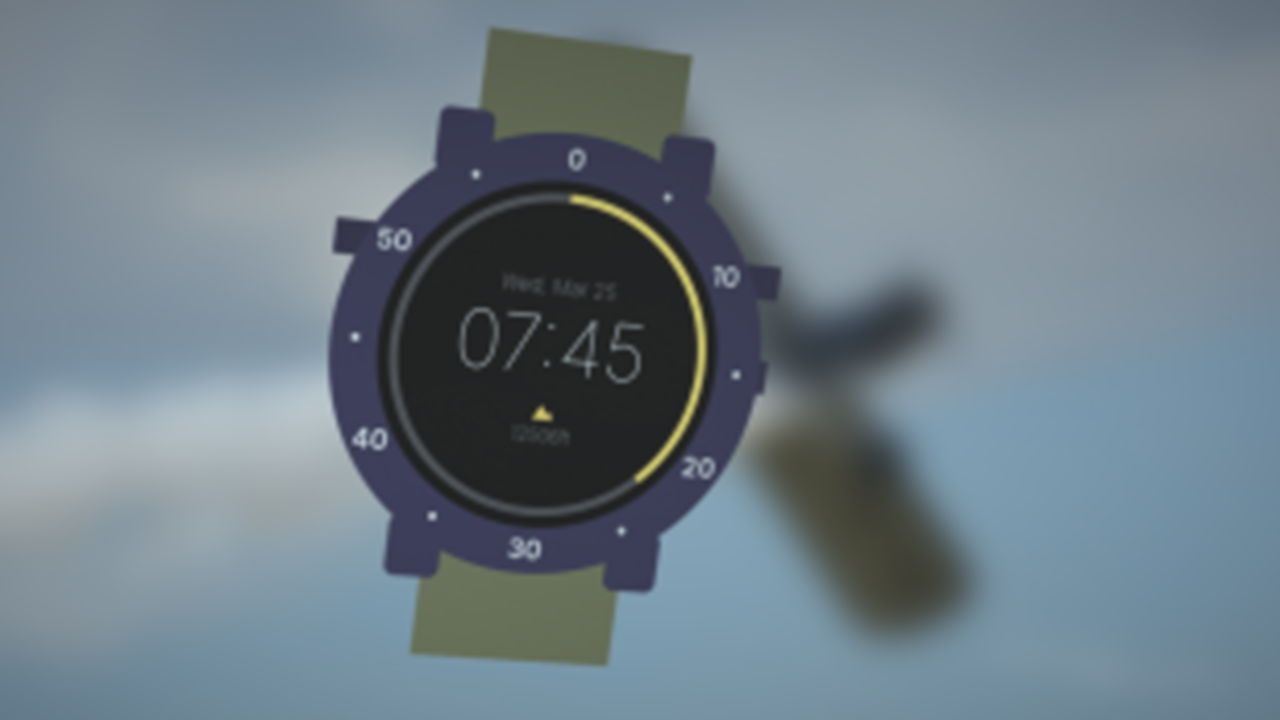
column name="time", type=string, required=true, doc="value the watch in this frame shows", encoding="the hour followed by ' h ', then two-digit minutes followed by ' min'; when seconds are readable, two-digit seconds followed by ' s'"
7 h 45 min
